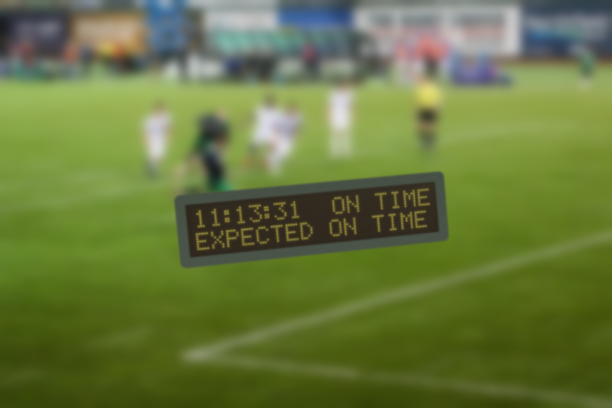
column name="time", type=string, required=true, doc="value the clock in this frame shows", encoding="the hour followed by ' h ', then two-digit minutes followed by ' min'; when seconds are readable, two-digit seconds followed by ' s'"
11 h 13 min 31 s
